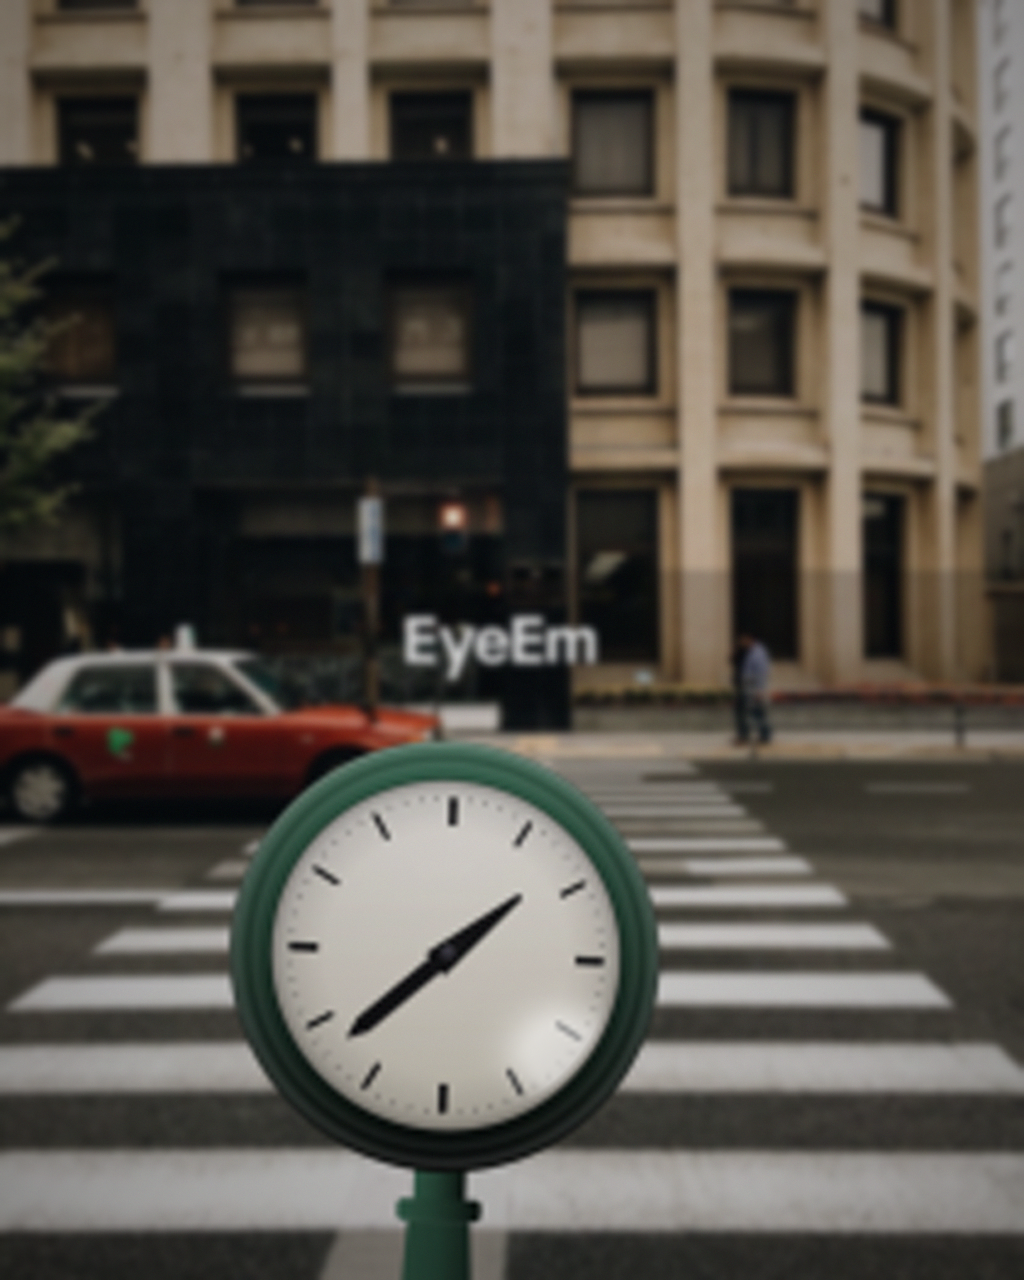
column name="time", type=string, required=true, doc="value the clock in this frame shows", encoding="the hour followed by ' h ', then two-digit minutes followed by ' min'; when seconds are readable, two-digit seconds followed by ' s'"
1 h 38 min
